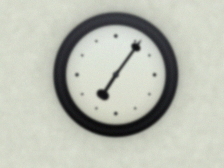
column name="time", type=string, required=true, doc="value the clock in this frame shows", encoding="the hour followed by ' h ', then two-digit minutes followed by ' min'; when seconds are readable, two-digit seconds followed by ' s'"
7 h 06 min
